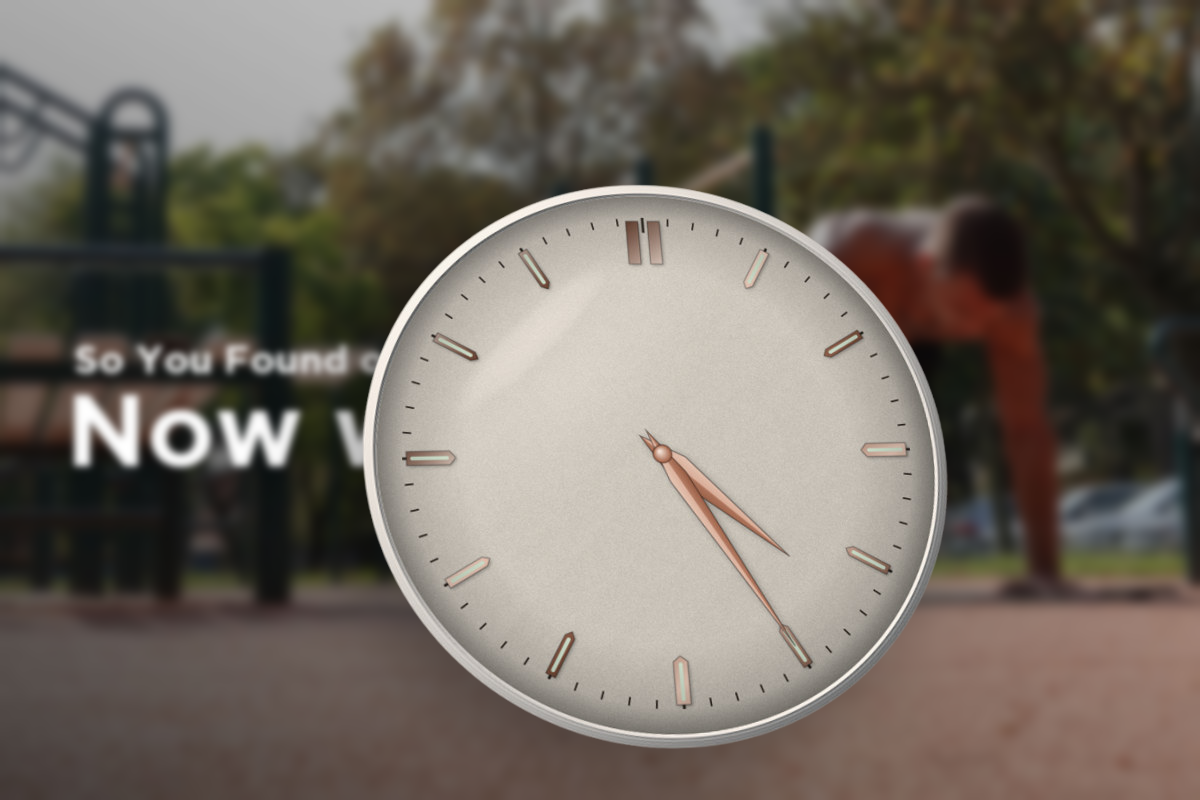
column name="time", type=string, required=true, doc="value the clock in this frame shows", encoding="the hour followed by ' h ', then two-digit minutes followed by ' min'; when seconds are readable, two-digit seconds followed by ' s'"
4 h 25 min
